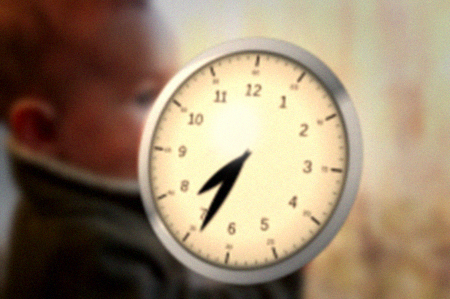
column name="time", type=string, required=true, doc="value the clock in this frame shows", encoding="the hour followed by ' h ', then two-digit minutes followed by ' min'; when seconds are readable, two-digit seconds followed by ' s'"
7 h 34 min
